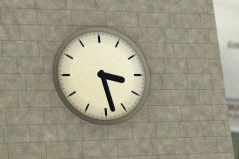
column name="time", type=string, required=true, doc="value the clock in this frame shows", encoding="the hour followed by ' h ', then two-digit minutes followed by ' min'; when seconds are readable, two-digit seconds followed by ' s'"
3 h 28 min
